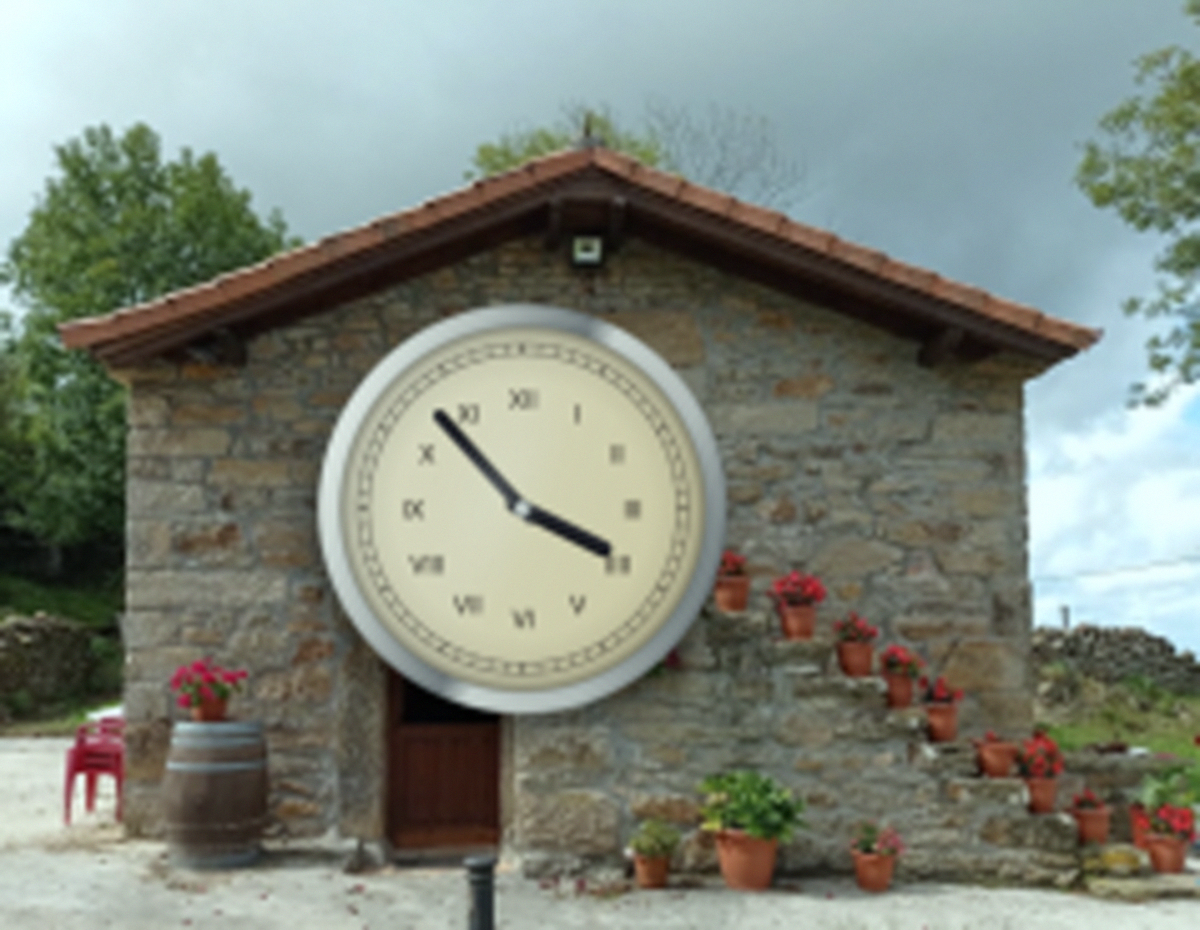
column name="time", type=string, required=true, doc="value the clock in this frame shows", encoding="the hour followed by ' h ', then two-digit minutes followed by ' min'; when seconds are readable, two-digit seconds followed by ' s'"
3 h 53 min
